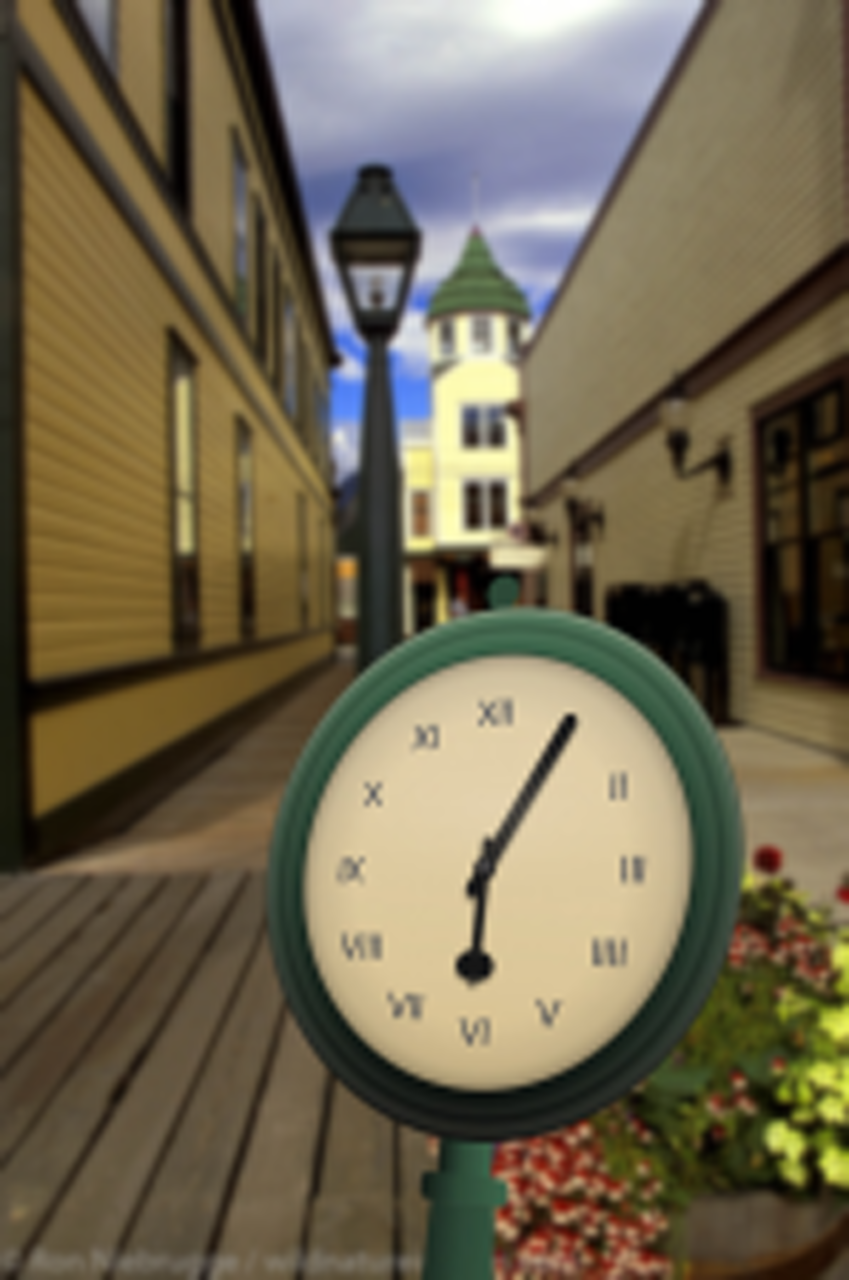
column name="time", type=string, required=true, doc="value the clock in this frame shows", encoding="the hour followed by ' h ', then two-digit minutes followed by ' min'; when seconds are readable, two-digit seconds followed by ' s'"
6 h 05 min
